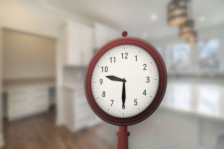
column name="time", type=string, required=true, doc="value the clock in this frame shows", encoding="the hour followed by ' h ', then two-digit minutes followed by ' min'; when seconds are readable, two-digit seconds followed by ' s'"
9 h 30 min
